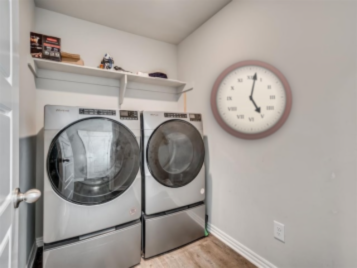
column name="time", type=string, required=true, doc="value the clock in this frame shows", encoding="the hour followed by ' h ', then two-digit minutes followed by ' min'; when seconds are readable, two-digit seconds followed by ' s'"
5 h 02 min
